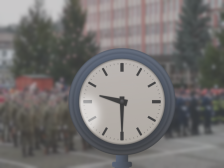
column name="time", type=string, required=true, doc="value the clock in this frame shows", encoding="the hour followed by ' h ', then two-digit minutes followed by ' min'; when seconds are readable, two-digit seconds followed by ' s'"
9 h 30 min
